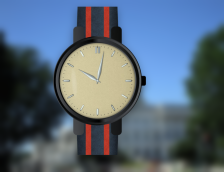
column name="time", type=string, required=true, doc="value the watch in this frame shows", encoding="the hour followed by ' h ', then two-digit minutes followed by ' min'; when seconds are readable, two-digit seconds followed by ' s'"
10 h 02 min
